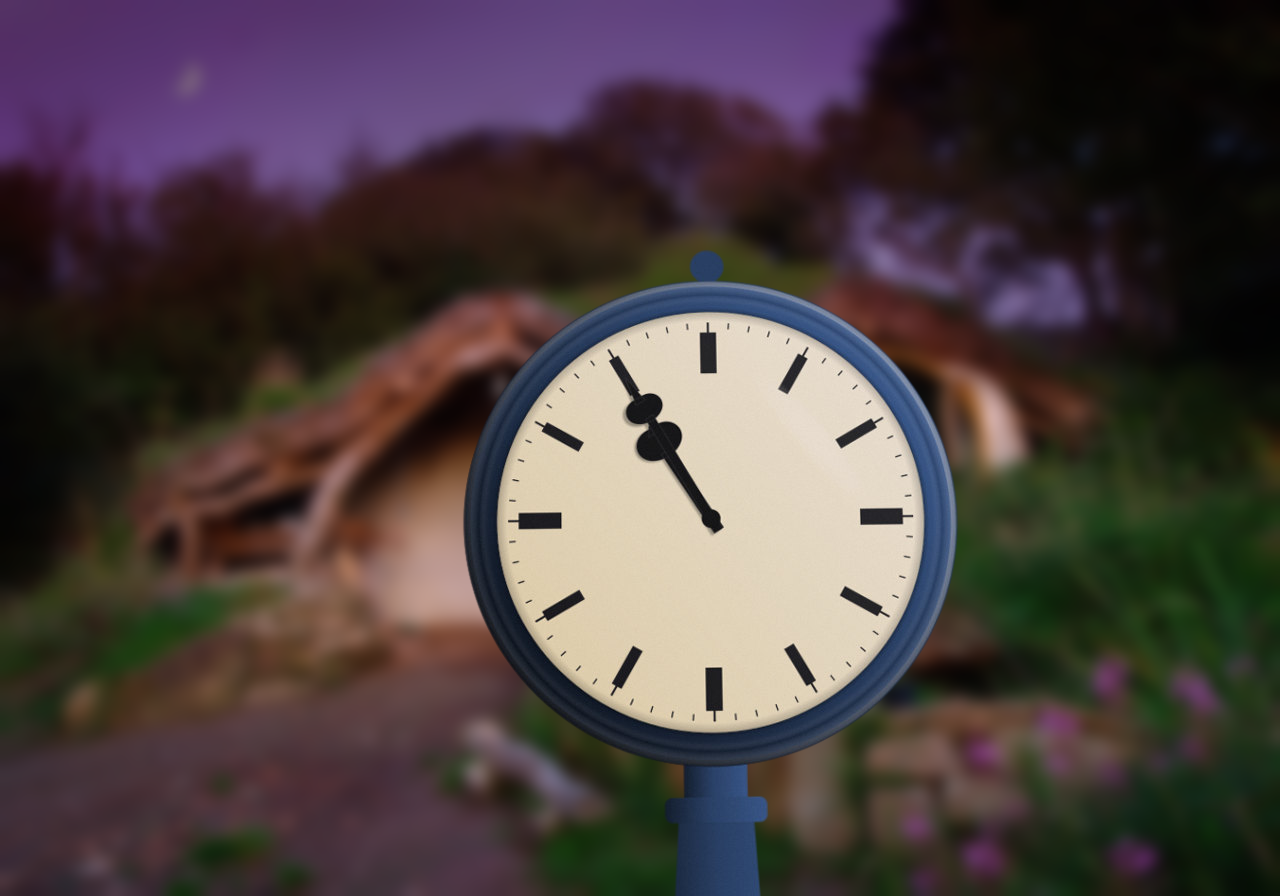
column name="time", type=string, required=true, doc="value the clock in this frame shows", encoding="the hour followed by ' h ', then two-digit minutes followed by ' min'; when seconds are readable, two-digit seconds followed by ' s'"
10 h 55 min
